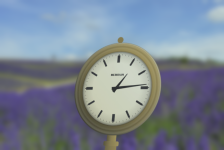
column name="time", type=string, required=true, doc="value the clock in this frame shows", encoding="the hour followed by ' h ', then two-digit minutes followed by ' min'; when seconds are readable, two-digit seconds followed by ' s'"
1 h 14 min
